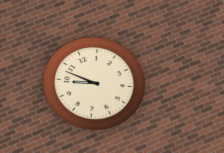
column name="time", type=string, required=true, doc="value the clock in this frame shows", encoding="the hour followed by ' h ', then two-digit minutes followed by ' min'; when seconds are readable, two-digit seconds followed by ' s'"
9 h 53 min
